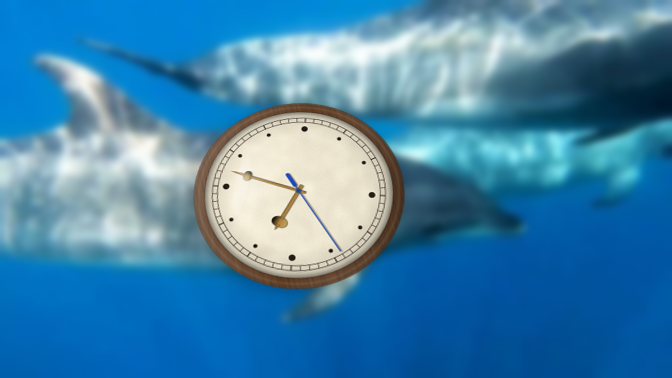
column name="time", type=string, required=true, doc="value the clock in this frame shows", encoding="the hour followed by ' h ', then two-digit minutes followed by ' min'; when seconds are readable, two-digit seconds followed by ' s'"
6 h 47 min 24 s
